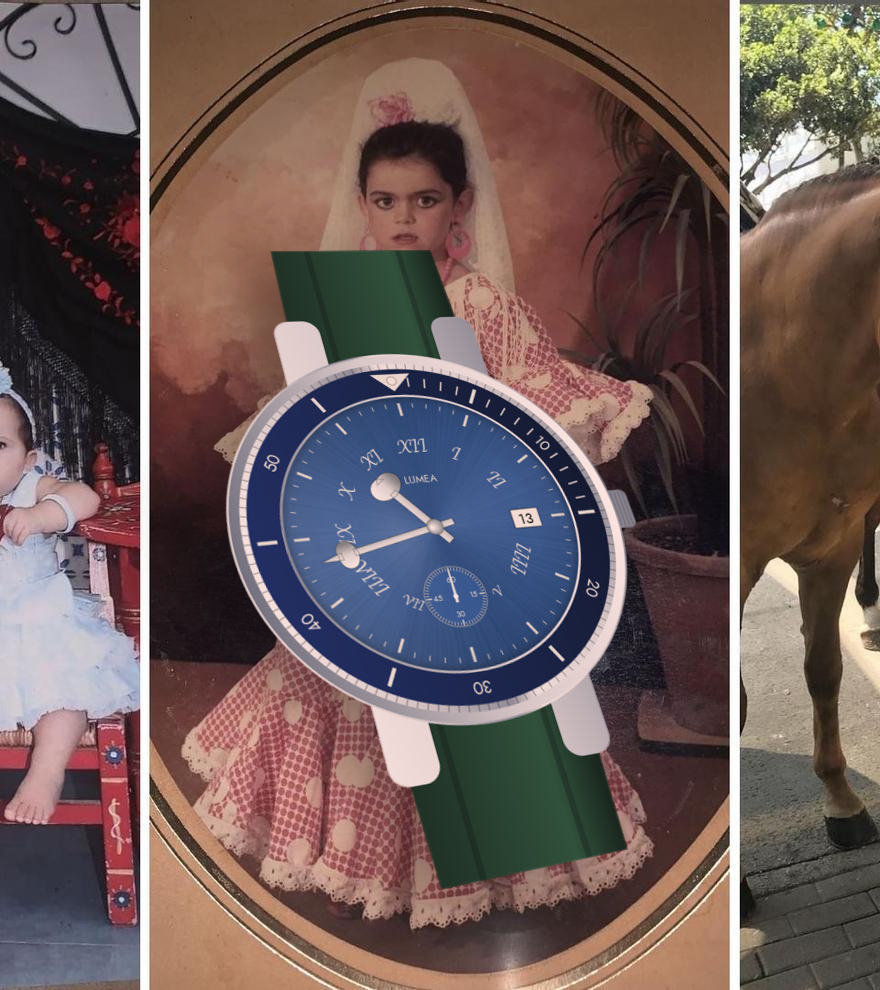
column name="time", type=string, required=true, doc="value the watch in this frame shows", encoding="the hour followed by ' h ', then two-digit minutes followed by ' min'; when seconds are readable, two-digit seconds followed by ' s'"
10 h 43 min
